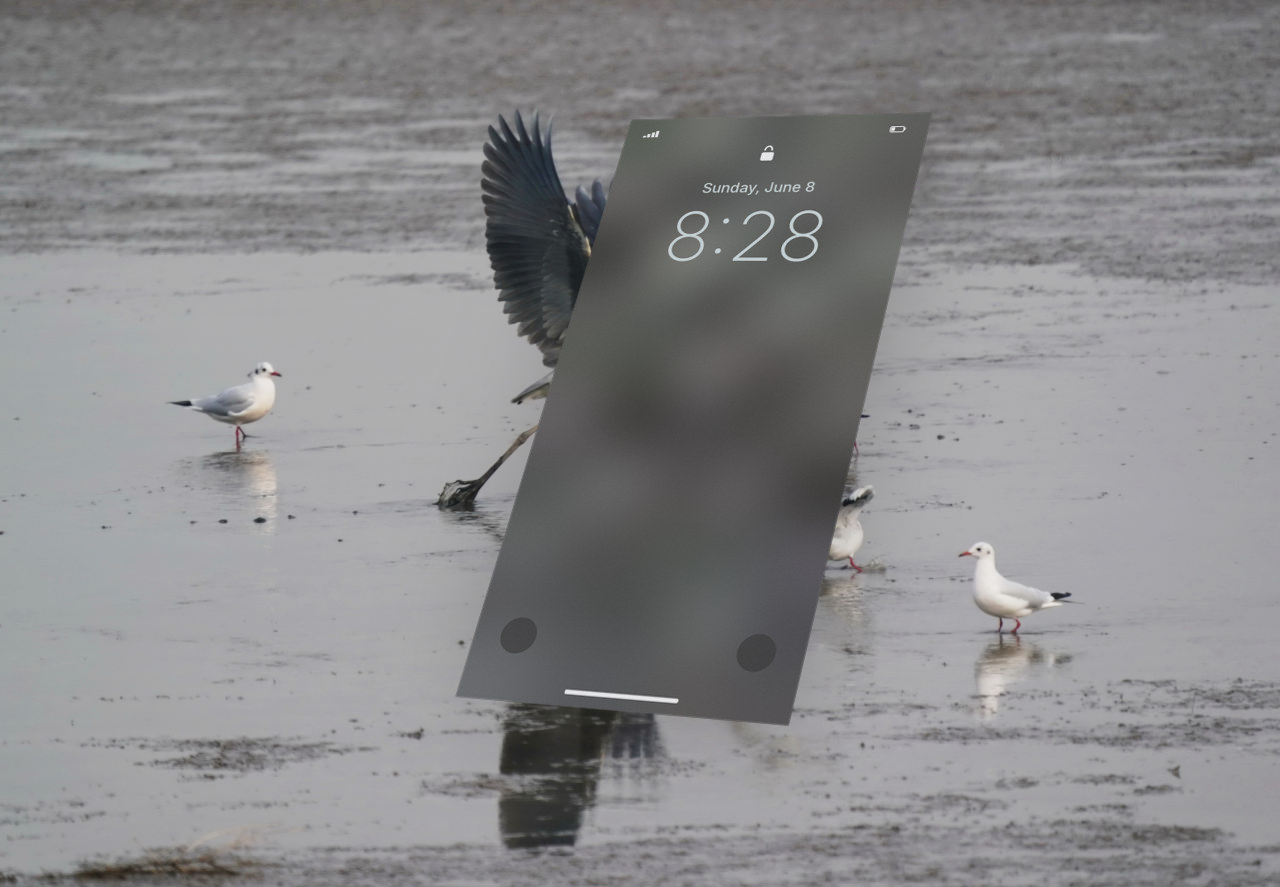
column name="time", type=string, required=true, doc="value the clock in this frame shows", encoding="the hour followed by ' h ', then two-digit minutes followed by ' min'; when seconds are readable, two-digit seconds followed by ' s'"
8 h 28 min
